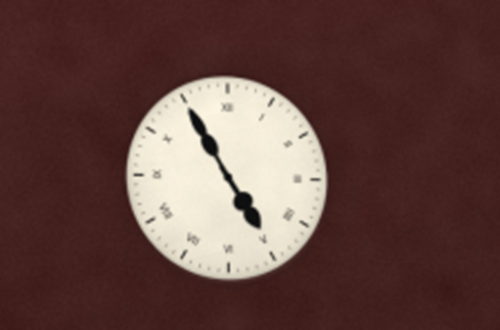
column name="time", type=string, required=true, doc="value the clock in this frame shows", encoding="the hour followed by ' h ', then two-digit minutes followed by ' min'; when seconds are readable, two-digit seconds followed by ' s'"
4 h 55 min
